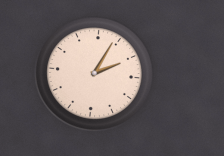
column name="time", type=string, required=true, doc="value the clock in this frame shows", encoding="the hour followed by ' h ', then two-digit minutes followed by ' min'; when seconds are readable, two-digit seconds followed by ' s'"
2 h 04 min
